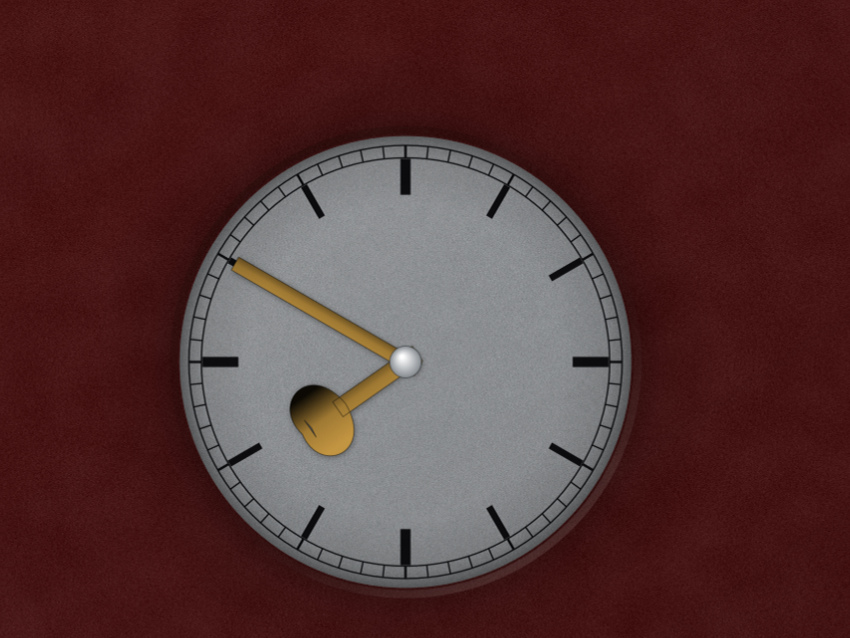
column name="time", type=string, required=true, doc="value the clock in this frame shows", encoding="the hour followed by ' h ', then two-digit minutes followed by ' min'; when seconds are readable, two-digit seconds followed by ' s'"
7 h 50 min
